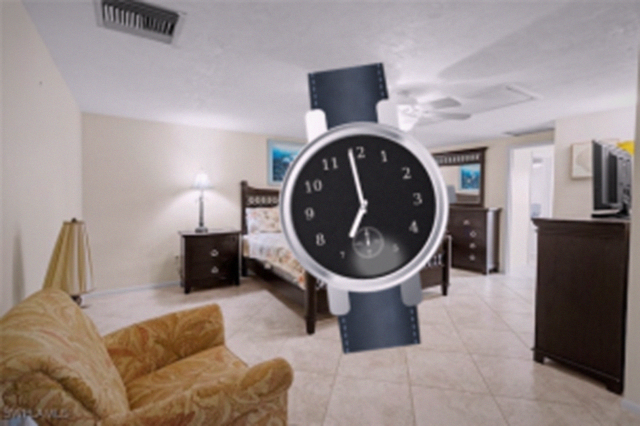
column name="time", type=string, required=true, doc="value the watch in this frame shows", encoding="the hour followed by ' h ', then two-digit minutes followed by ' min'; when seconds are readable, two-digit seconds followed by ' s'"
6 h 59 min
